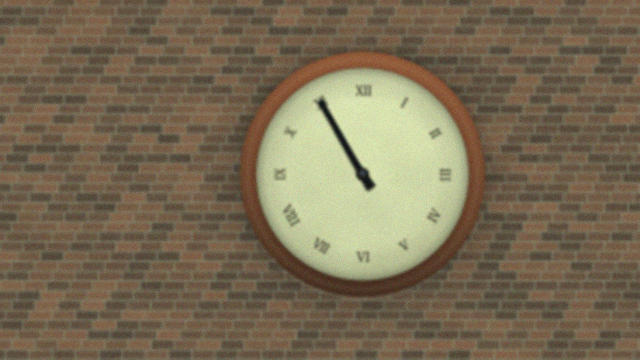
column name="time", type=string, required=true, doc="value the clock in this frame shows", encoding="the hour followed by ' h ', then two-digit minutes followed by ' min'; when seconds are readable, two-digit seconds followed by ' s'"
10 h 55 min
